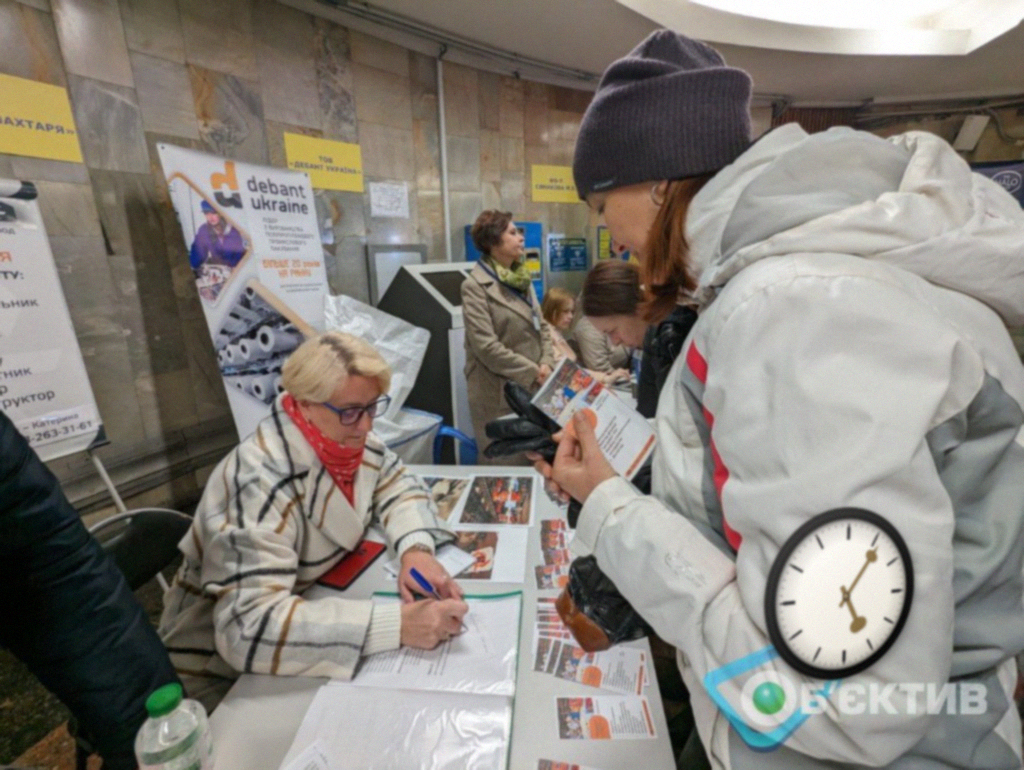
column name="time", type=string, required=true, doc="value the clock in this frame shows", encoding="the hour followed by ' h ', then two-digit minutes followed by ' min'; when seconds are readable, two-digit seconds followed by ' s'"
5 h 06 min
